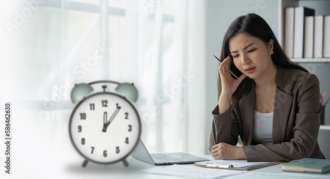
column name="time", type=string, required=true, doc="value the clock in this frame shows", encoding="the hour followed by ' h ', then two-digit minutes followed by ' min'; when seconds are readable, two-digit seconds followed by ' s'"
12 h 06 min
